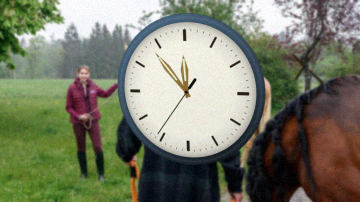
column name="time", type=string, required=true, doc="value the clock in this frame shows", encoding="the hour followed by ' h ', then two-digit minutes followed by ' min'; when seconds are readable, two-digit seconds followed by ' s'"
11 h 53 min 36 s
